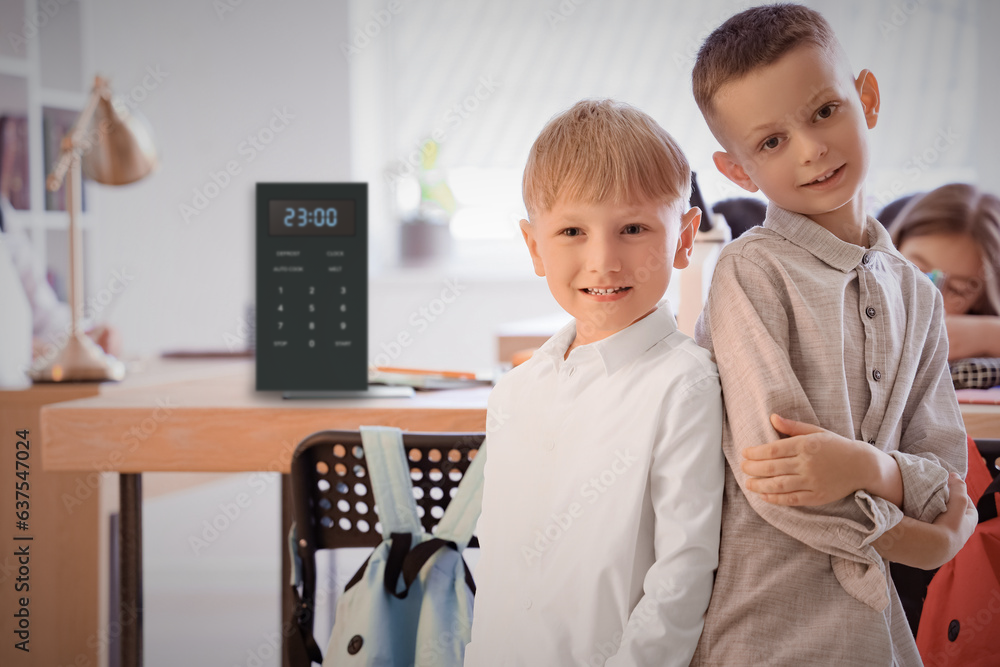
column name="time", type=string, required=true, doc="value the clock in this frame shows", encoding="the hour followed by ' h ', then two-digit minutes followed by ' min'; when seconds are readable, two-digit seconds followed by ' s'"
23 h 00 min
